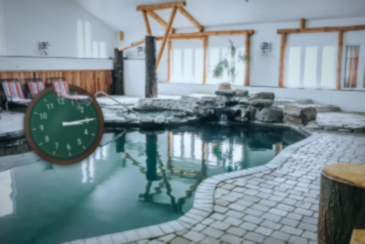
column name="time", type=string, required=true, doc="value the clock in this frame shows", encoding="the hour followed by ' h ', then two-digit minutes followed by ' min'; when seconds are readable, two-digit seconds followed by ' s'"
3 h 15 min
